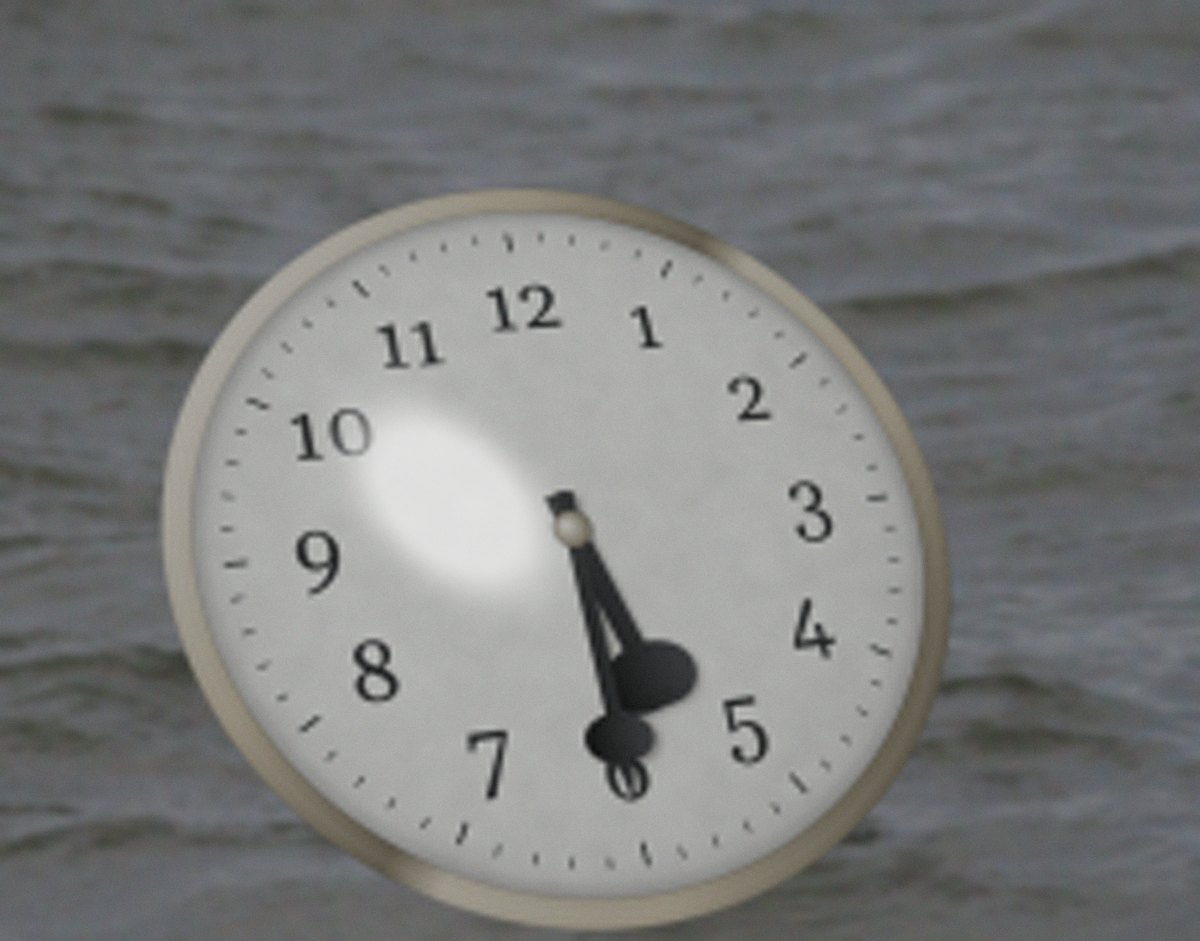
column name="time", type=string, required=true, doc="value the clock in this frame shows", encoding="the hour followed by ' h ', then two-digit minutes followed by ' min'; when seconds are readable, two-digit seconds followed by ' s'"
5 h 30 min
